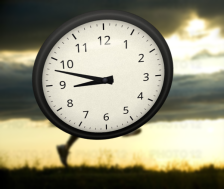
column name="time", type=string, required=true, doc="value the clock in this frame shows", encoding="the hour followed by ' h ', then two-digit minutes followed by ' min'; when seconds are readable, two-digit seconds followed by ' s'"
8 h 48 min
